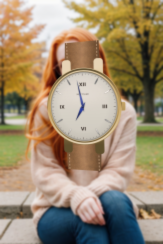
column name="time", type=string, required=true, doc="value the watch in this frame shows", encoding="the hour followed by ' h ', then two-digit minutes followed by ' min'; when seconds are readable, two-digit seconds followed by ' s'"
6 h 58 min
